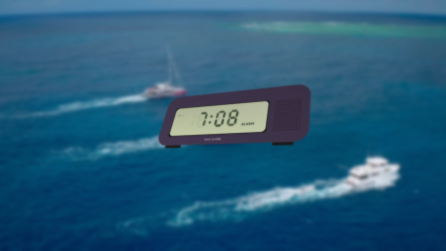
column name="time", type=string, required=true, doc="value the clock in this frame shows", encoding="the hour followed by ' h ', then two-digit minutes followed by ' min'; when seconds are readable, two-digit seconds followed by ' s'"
7 h 08 min
